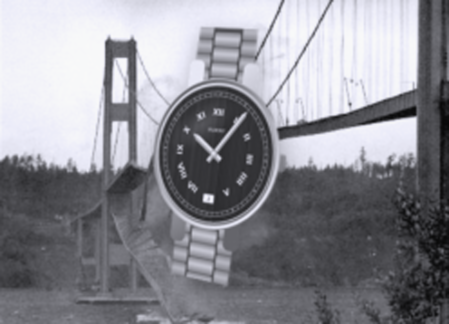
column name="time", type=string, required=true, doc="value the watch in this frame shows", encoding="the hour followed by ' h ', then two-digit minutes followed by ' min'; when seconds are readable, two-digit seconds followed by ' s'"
10 h 06 min
